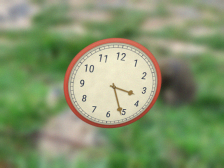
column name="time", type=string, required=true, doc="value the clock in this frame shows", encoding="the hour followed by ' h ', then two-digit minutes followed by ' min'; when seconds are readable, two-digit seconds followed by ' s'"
3 h 26 min
